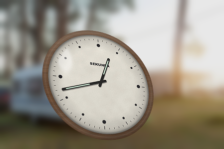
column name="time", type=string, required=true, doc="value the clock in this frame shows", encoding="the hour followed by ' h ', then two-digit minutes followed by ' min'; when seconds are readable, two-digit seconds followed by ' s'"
12 h 42 min
